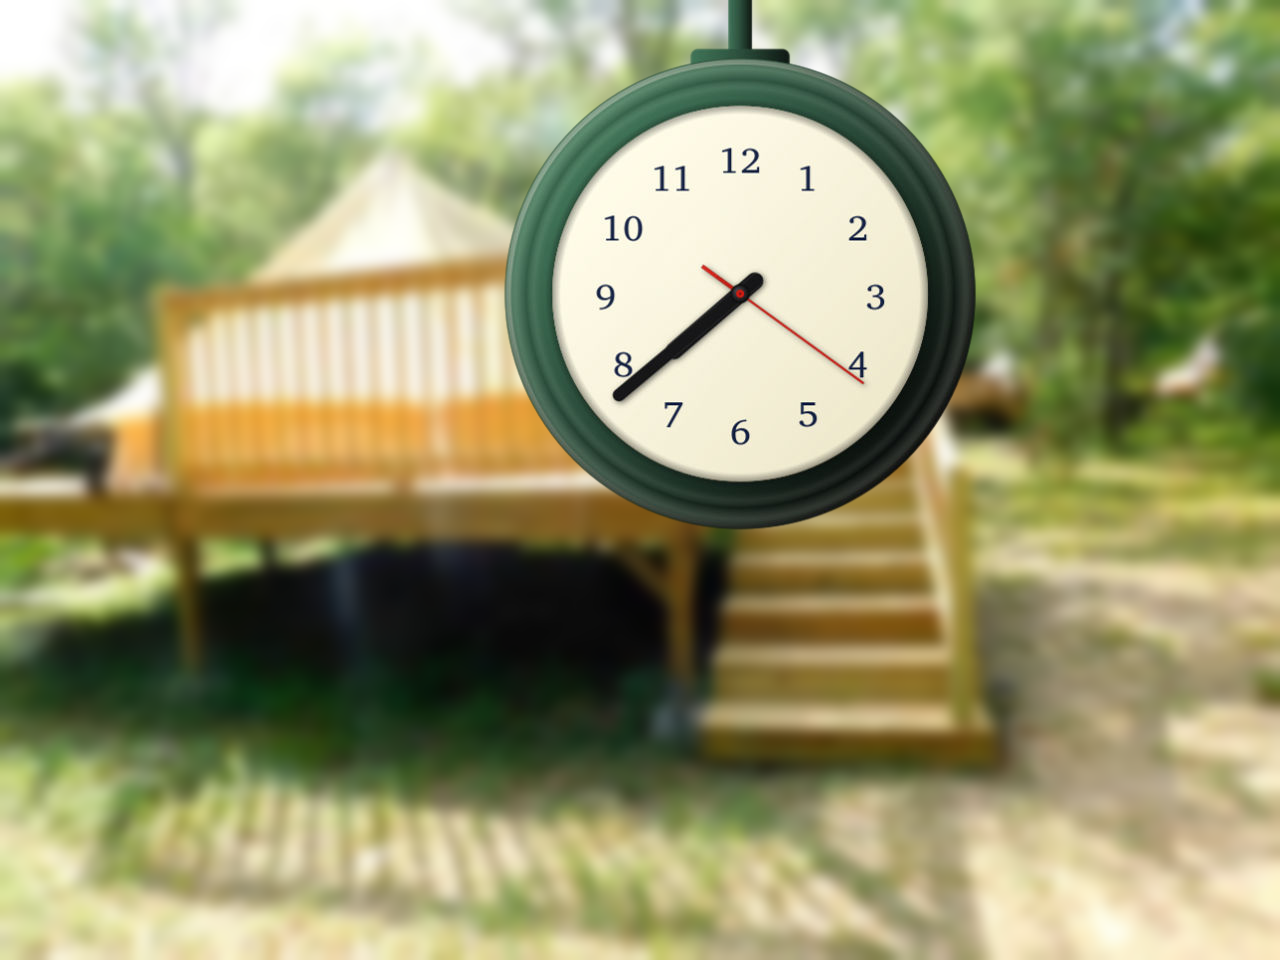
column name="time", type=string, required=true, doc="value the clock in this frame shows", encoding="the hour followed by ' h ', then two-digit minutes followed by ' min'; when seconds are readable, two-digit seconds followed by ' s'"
7 h 38 min 21 s
